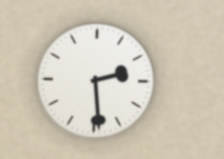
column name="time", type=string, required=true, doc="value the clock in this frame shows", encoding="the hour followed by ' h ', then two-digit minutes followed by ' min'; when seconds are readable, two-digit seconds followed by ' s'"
2 h 29 min
